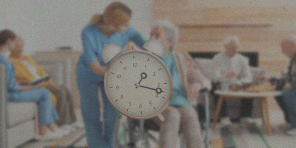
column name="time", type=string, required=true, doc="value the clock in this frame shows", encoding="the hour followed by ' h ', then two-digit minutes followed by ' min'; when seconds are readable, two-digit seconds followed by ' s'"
1 h 18 min
